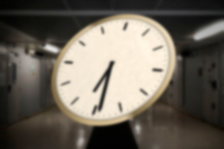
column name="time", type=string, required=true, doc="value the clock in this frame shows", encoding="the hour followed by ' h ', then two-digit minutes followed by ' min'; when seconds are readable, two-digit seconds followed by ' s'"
6 h 29 min
